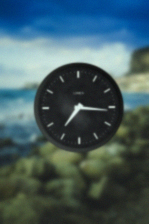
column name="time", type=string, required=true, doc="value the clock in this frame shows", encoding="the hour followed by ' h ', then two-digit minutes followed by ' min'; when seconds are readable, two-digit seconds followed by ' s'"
7 h 16 min
